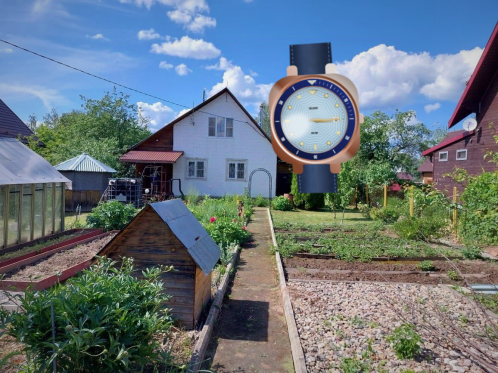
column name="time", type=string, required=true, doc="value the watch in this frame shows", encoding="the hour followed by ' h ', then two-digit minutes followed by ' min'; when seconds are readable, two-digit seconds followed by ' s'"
3 h 15 min
